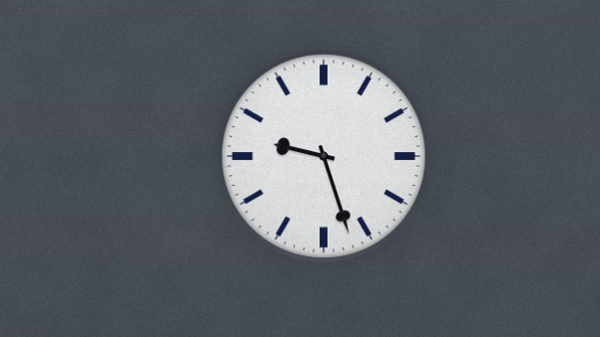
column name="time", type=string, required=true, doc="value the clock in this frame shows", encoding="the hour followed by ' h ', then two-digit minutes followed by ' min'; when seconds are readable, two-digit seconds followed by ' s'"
9 h 27 min
